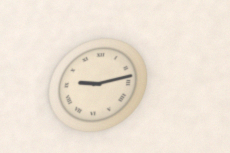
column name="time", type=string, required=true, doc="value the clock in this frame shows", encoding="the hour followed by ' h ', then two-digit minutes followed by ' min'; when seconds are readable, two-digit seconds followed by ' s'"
9 h 13 min
